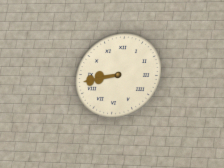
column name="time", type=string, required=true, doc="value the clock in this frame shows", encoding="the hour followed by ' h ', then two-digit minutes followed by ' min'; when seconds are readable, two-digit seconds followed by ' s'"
8 h 43 min
